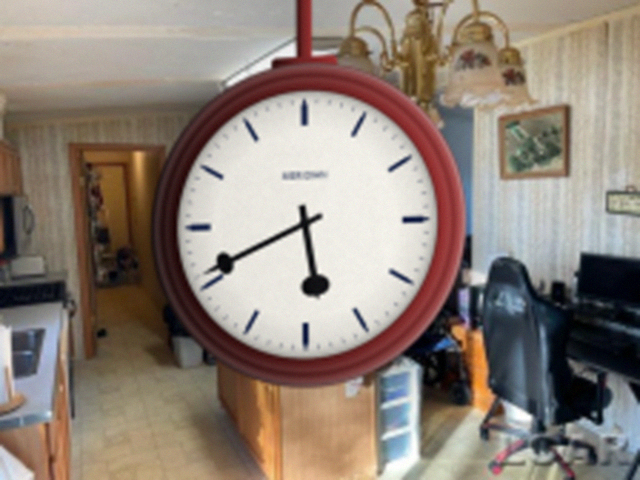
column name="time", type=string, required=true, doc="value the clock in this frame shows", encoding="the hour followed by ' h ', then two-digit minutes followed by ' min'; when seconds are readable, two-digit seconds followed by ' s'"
5 h 41 min
